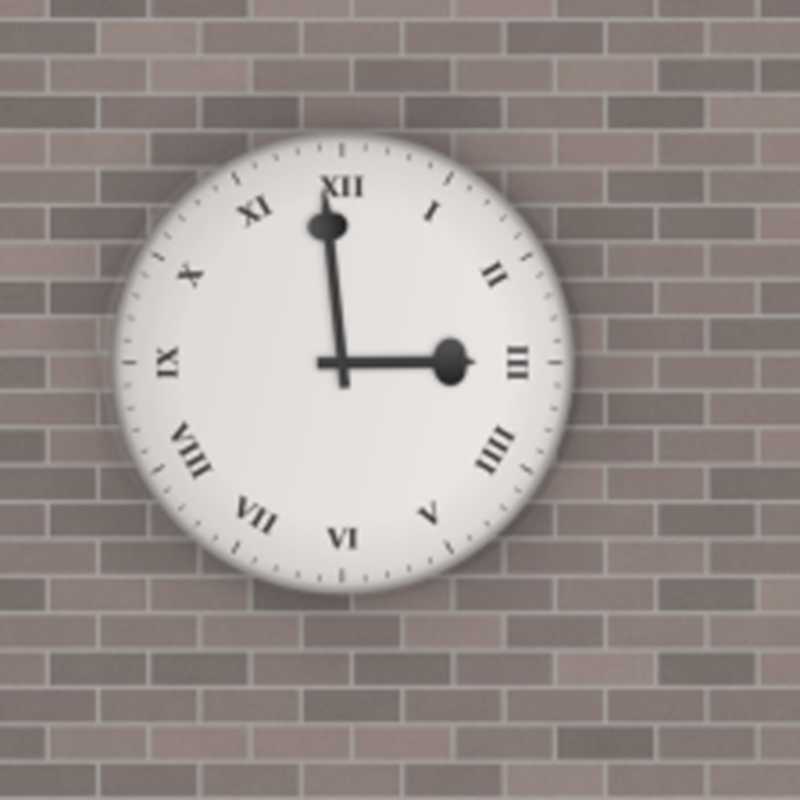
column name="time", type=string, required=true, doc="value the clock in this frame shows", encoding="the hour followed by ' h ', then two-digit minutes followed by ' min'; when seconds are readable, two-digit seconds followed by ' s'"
2 h 59 min
